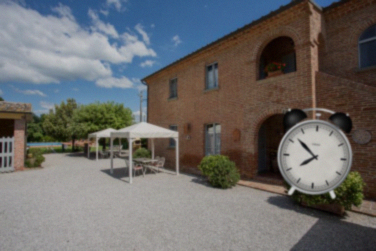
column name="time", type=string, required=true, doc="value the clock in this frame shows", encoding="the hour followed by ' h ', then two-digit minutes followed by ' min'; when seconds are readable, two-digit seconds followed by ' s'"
7 h 52 min
